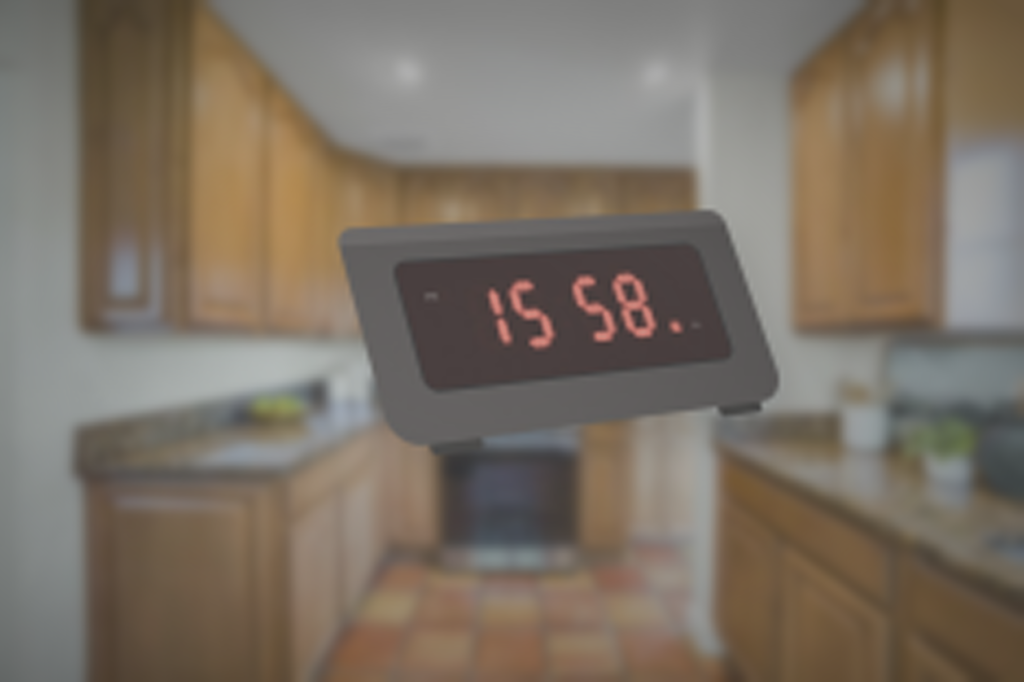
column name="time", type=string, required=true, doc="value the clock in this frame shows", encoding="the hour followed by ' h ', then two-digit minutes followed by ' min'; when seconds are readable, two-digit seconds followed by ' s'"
15 h 58 min
